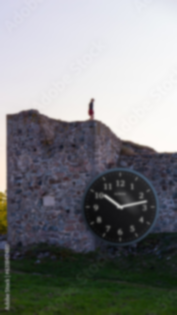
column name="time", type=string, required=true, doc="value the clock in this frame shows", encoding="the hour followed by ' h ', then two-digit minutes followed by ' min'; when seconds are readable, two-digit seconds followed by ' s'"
10 h 13 min
